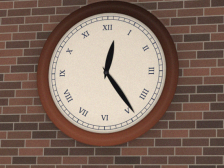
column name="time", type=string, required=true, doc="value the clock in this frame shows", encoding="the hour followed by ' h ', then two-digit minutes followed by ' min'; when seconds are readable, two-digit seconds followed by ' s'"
12 h 24 min
